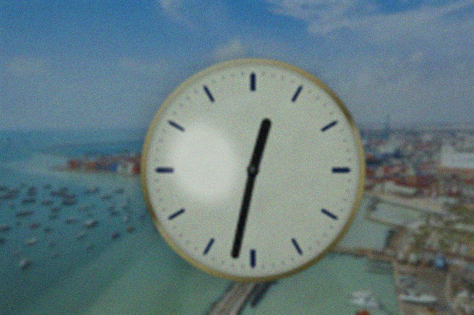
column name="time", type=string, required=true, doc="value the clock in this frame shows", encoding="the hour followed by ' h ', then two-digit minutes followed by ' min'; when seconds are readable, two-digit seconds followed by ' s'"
12 h 32 min
